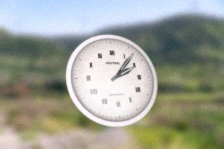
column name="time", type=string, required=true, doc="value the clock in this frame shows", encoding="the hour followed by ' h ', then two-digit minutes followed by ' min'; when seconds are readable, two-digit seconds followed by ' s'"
2 h 07 min
